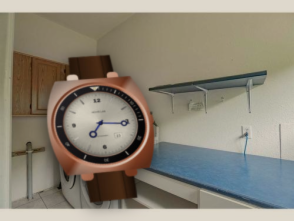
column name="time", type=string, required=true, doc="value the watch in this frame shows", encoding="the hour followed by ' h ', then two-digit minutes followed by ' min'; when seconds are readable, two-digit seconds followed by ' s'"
7 h 16 min
